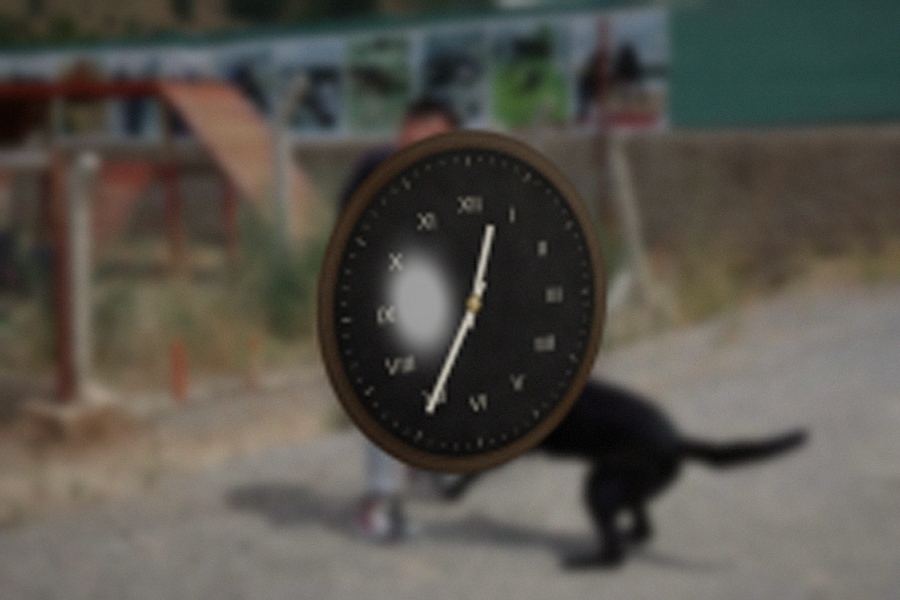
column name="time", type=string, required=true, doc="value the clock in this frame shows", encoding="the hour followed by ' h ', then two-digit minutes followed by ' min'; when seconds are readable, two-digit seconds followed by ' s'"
12 h 35 min
